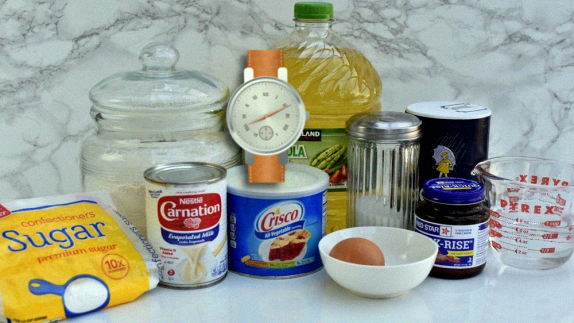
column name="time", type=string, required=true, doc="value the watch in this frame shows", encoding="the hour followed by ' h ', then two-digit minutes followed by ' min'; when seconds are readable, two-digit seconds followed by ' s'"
8 h 11 min
